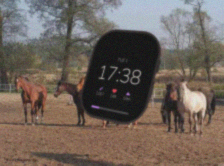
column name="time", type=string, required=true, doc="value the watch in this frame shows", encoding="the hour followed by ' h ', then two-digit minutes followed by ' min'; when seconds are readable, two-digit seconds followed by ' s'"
17 h 38 min
